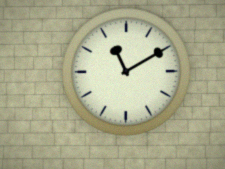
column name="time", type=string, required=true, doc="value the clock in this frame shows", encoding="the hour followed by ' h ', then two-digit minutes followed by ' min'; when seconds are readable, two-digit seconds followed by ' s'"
11 h 10 min
